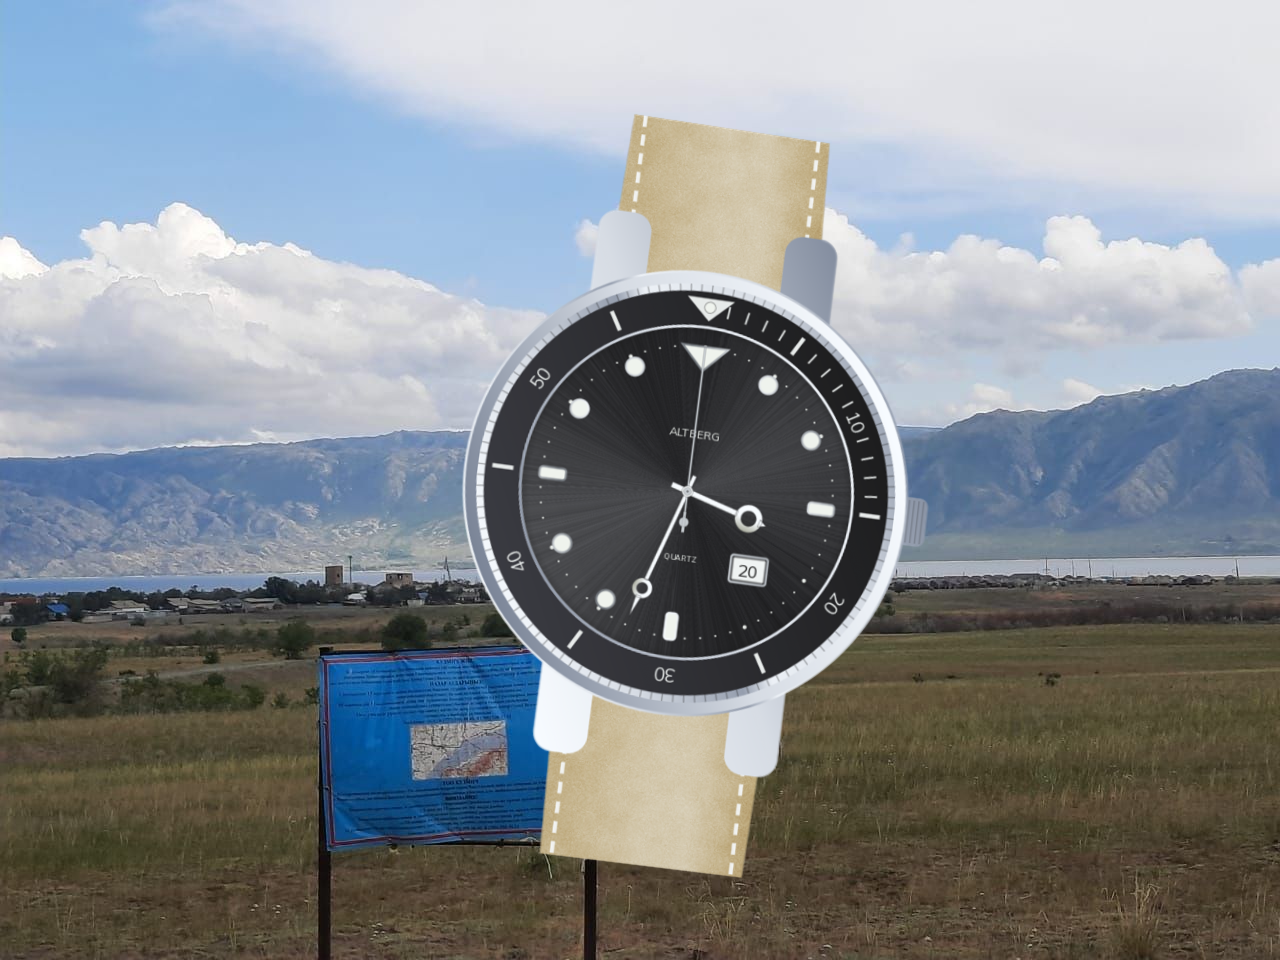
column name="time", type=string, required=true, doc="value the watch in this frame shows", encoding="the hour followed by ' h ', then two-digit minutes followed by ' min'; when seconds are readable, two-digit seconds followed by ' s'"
3 h 33 min 00 s
